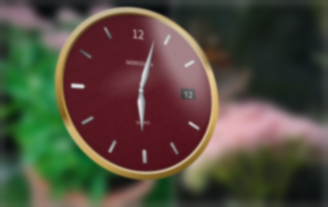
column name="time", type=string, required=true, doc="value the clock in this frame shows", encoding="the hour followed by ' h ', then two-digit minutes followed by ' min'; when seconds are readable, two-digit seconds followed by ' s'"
6 h 03 min
